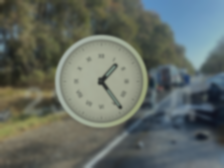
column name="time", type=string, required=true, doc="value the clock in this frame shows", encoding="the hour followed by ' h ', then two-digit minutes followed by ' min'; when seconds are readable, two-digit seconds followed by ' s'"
1 h 24 min
